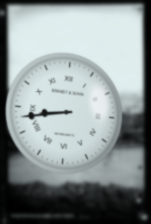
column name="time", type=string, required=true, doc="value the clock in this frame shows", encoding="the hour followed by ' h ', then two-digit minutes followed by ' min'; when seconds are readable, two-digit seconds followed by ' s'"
8 h 43 min
